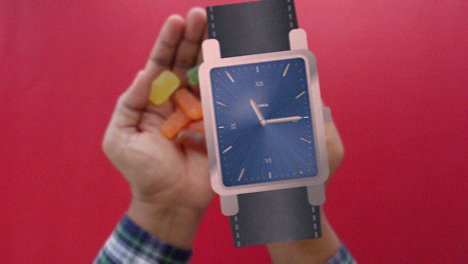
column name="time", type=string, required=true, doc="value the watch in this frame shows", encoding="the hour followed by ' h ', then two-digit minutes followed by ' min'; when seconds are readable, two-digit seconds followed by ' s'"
11 h 15 min
